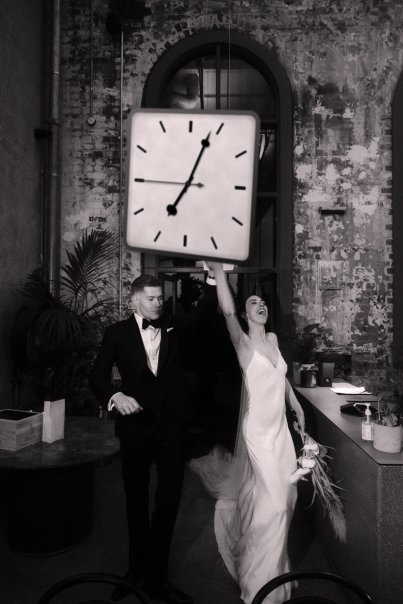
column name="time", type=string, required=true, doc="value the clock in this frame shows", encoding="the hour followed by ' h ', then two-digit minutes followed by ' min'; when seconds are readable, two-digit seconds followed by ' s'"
7 h 03 min 45 s
